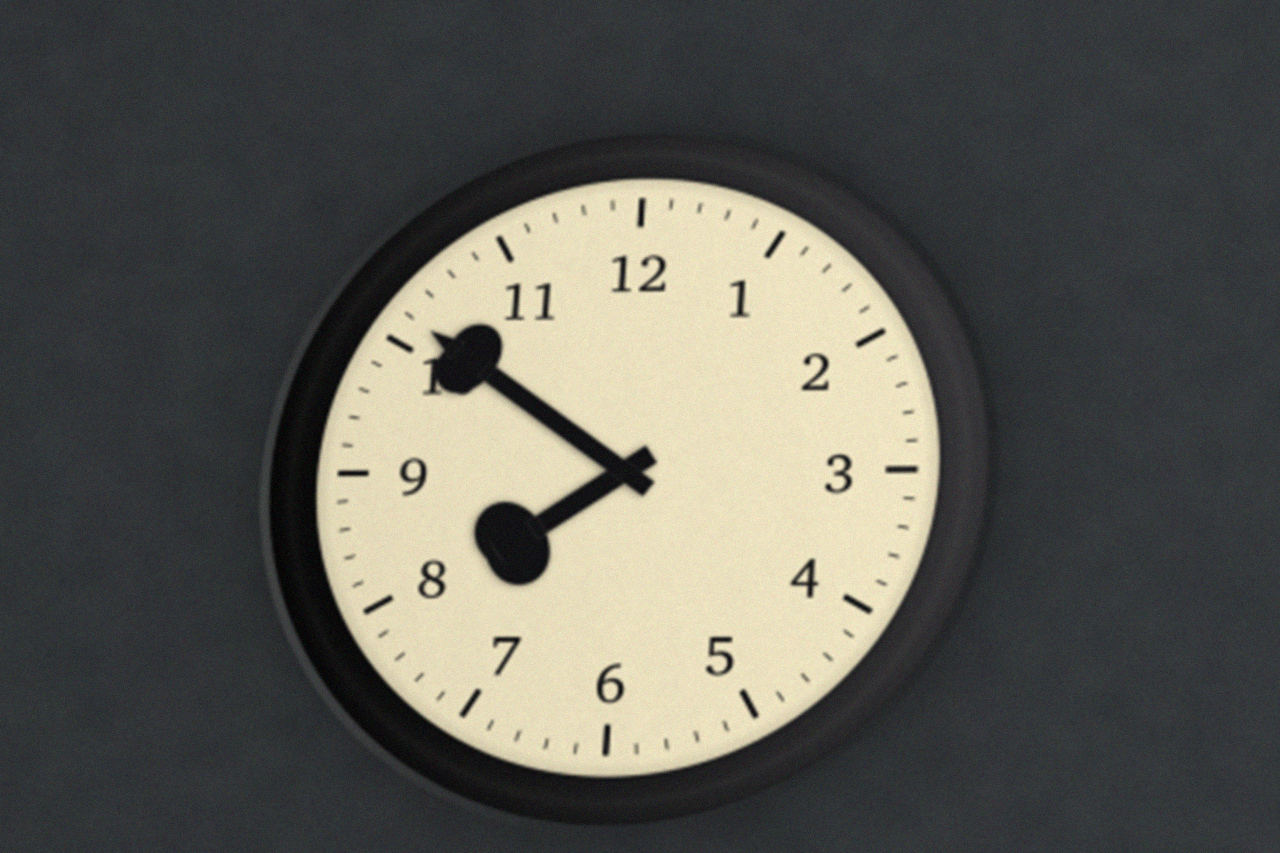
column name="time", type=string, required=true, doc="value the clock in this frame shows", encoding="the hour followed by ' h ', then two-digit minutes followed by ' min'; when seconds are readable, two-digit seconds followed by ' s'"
7 h 51 min
